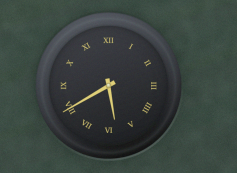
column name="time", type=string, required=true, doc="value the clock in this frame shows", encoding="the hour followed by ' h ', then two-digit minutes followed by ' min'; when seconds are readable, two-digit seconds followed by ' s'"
5 h 40 min
